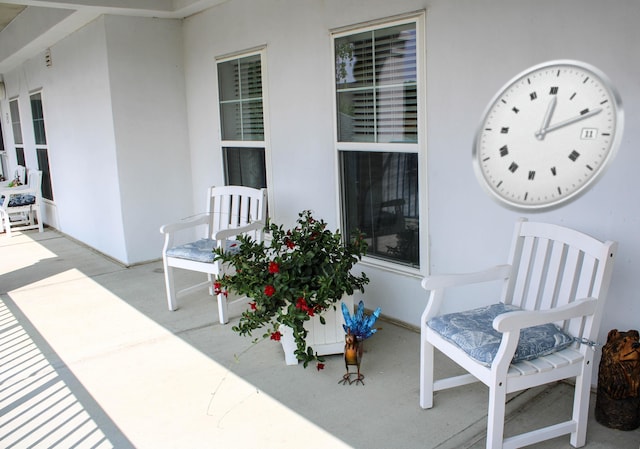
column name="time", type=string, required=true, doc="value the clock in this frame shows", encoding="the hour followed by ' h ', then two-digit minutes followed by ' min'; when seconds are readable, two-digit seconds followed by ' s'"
12 h 11 min
